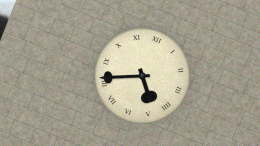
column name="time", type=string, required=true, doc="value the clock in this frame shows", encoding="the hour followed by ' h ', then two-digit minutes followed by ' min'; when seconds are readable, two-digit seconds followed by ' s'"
4 h 41 min
